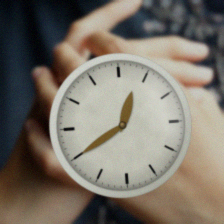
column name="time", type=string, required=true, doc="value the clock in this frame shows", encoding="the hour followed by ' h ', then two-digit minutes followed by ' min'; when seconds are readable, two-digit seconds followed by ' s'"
12 h 40 min
